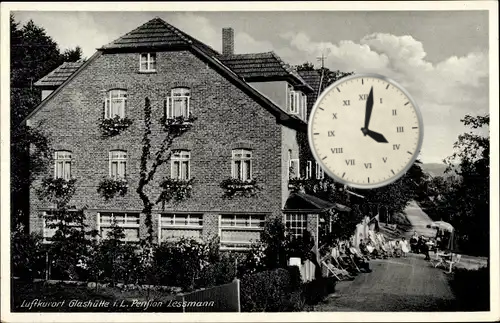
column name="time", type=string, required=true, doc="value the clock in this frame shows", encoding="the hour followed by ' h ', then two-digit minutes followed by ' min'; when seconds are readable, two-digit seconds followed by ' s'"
4 h 02 min
